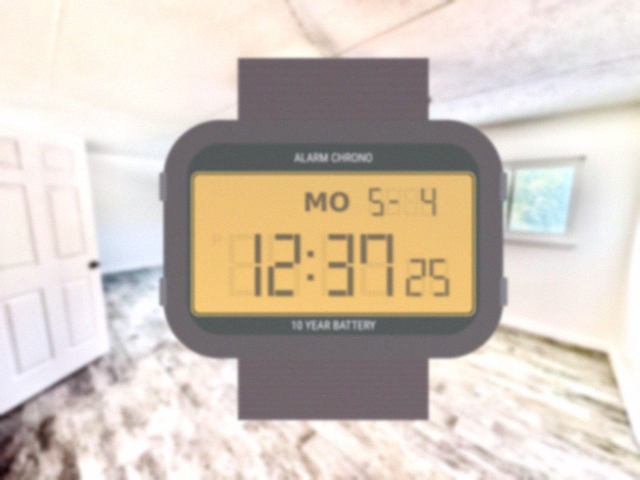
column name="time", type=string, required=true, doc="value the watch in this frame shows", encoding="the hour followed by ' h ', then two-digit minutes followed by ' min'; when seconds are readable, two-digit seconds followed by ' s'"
12 h 37 min 25 s
